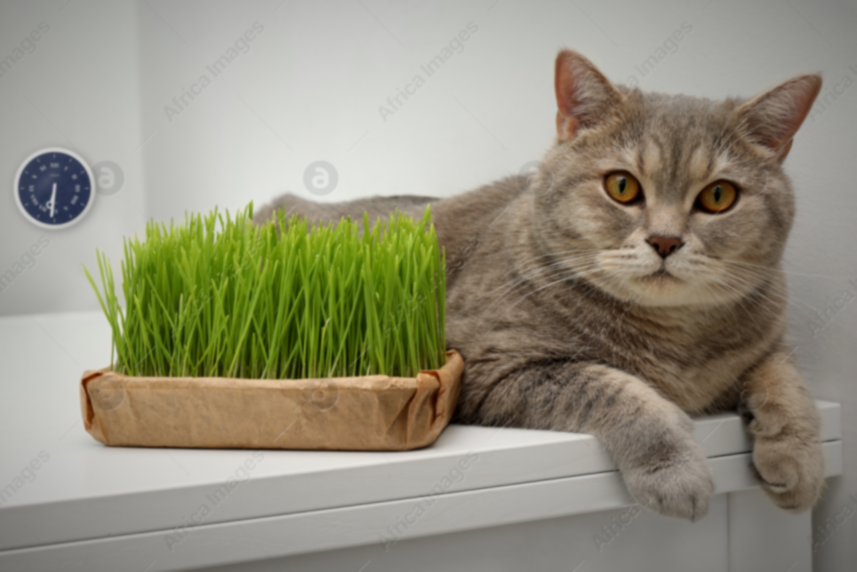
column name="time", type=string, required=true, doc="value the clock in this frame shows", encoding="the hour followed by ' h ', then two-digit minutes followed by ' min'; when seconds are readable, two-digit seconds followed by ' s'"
6 h 31 min
